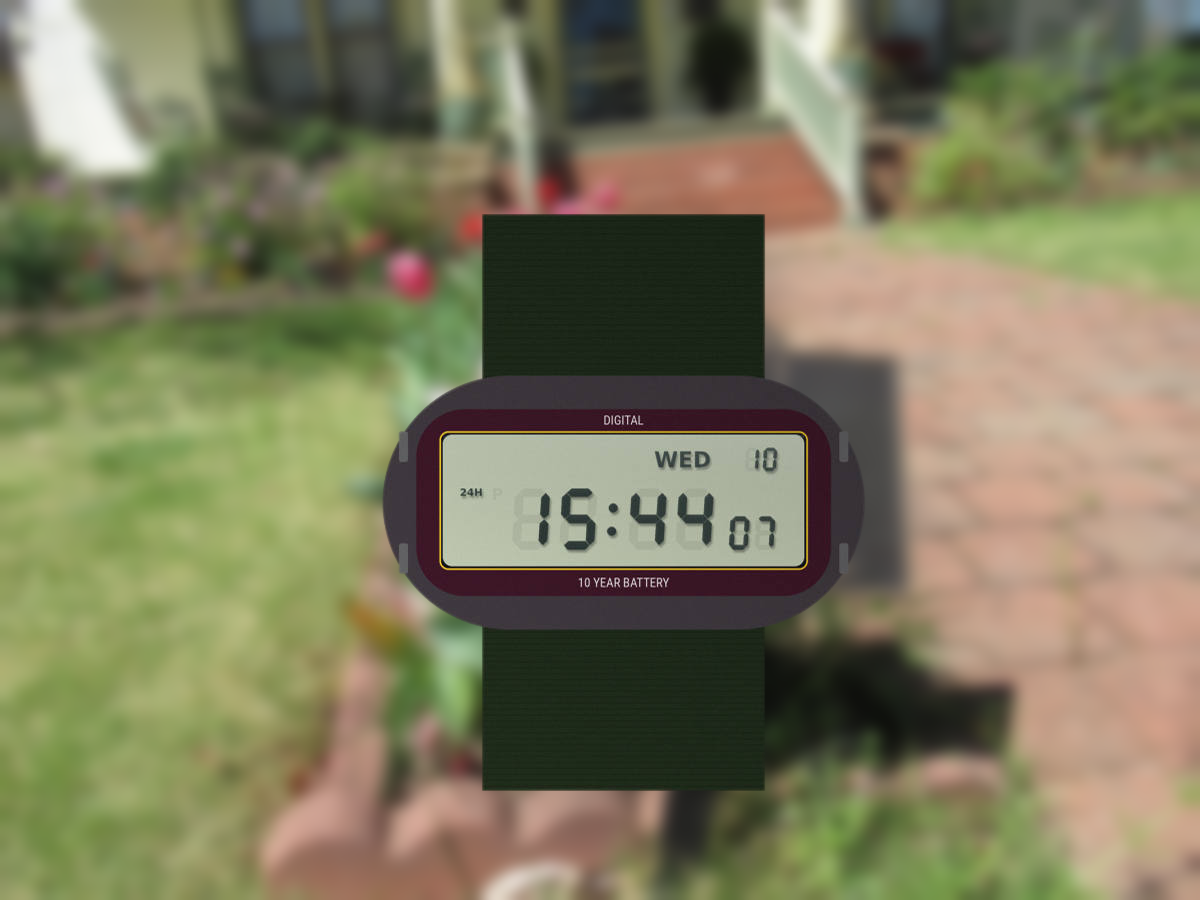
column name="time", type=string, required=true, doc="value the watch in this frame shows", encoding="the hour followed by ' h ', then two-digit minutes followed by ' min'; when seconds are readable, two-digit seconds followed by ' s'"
15 h 44 min 07 s
